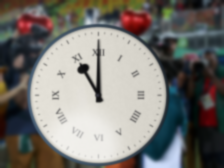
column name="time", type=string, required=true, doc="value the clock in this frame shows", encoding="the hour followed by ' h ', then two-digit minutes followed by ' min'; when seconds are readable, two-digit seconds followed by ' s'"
11 h 00 min
